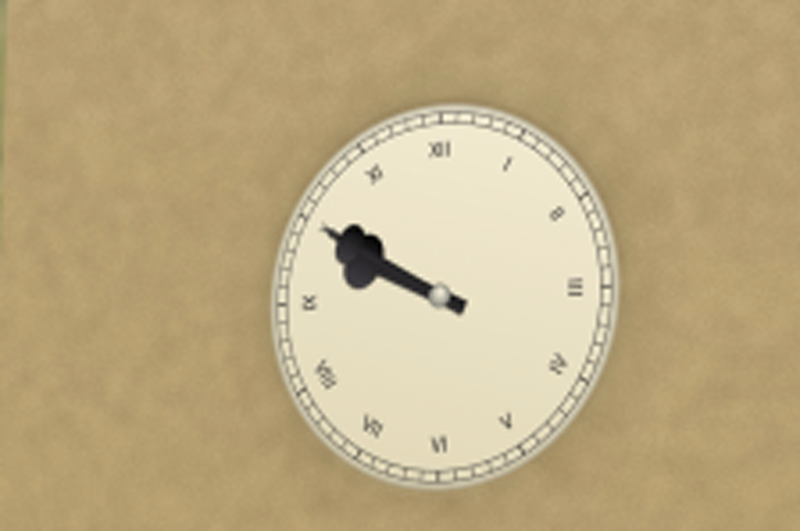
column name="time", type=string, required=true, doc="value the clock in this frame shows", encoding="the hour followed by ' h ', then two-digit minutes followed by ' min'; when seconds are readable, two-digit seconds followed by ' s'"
9 h 50 min
